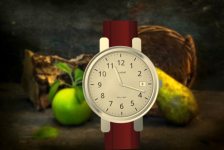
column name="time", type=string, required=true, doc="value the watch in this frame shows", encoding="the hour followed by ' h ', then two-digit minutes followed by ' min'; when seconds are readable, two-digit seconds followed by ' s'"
11 h 18 min
